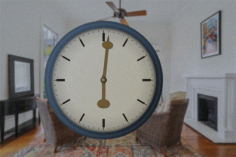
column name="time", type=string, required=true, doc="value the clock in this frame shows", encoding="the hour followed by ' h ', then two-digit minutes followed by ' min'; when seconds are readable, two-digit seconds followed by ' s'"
6 h 01 min
